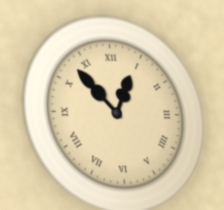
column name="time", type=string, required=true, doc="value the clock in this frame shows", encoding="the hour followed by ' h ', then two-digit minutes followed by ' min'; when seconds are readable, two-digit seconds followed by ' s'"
12 h 53 min
